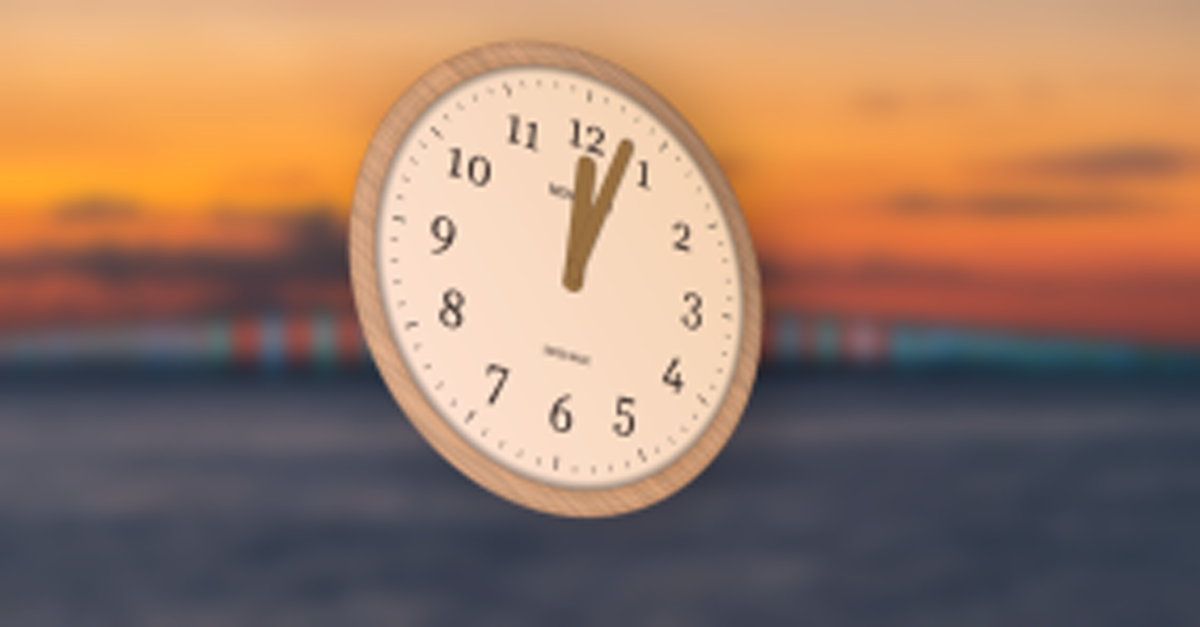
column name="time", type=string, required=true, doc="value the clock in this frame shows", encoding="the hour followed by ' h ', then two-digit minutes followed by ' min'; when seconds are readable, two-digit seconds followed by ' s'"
12 h 03 min
